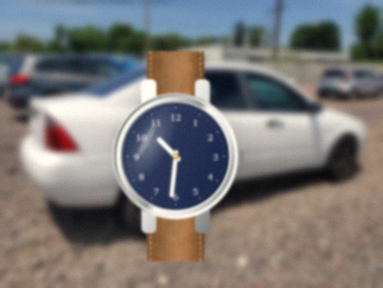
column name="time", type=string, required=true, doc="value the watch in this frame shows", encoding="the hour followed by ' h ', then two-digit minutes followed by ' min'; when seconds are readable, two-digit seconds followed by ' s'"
10 h 31 min
